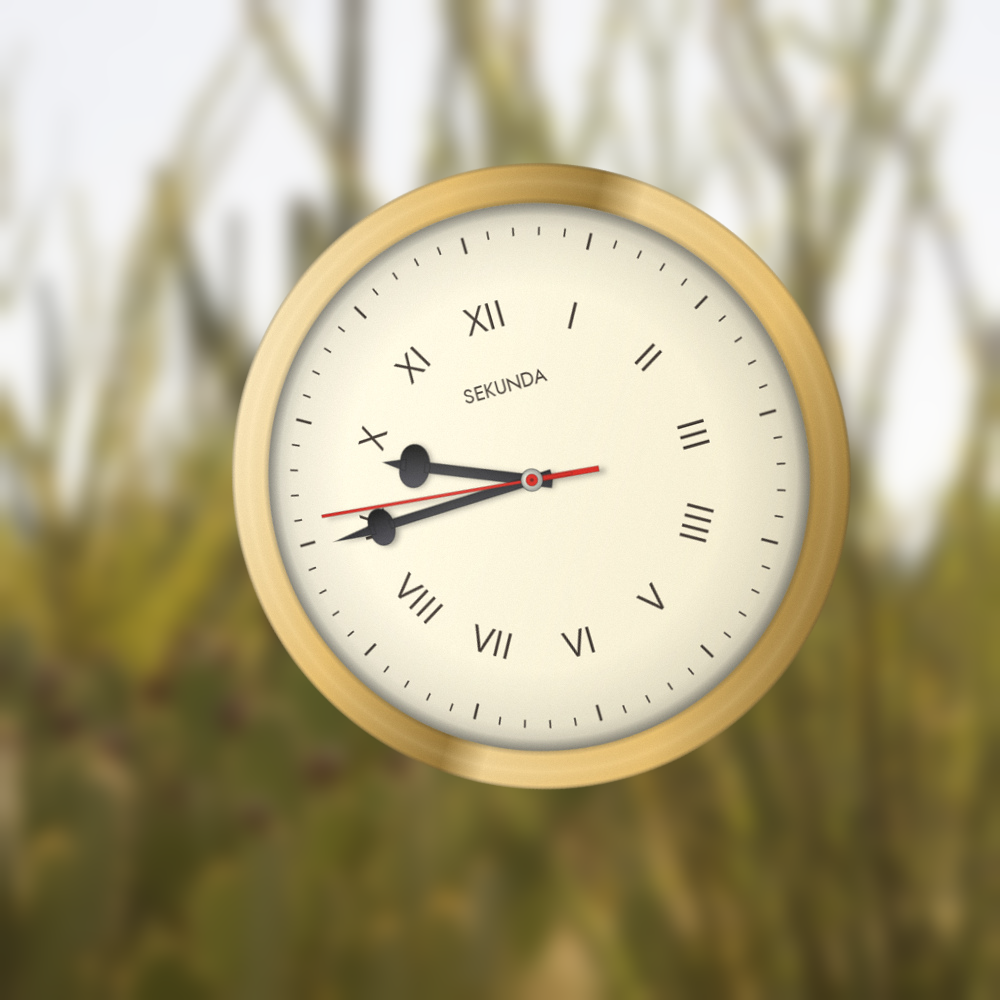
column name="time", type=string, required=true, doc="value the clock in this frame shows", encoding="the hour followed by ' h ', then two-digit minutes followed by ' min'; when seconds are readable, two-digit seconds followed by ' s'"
9 h 44 min 46 s
